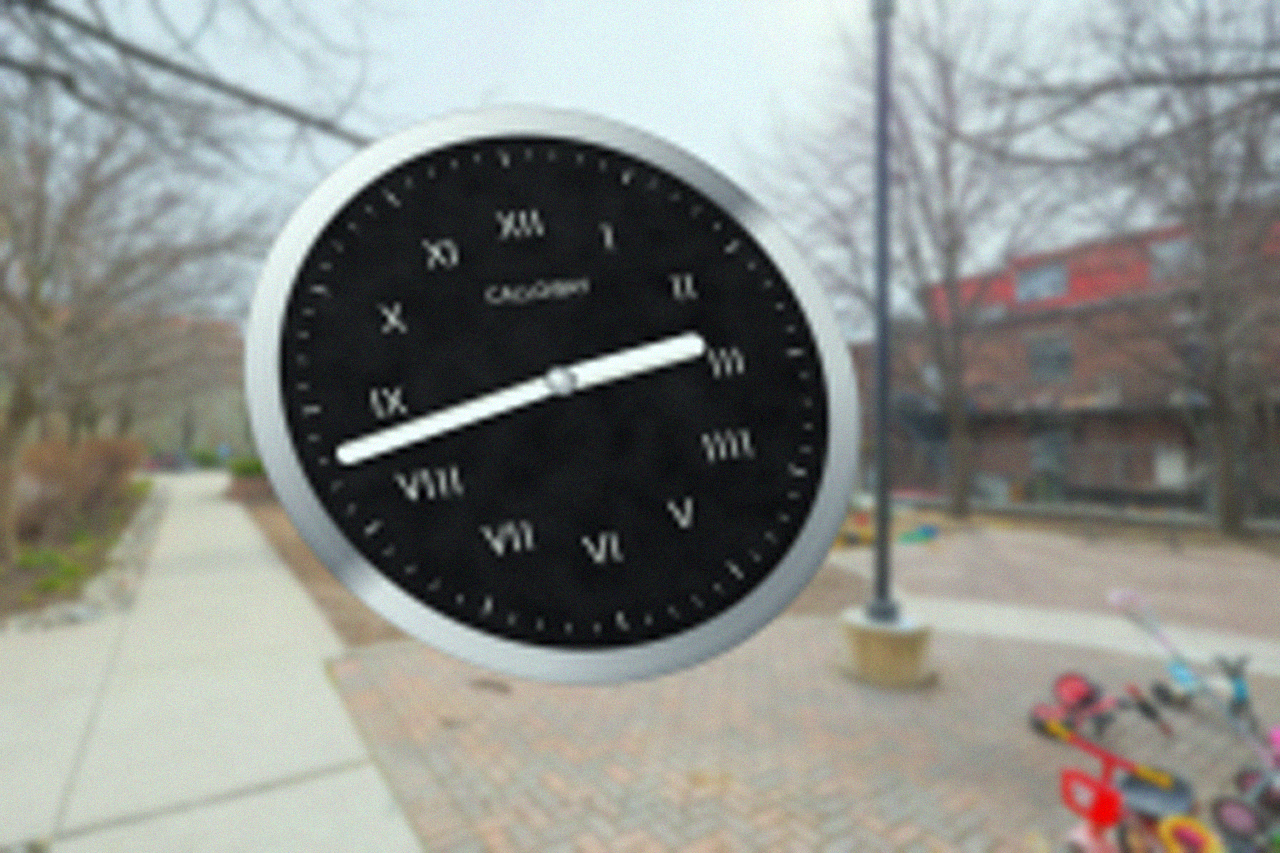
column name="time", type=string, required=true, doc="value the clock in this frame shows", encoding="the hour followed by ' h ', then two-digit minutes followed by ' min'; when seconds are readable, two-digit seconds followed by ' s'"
2 h 43 min
